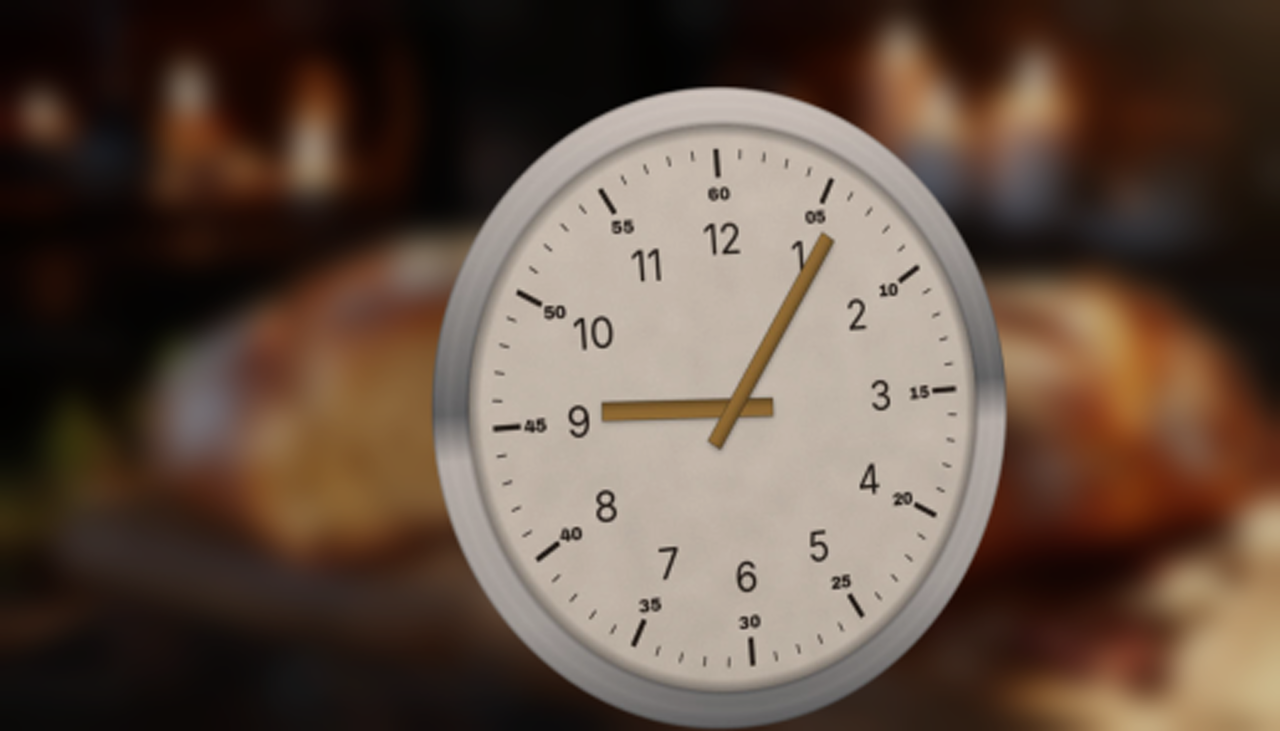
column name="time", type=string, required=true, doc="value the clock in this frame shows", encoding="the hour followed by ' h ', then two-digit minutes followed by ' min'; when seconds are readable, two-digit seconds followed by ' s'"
9 h 06 min
